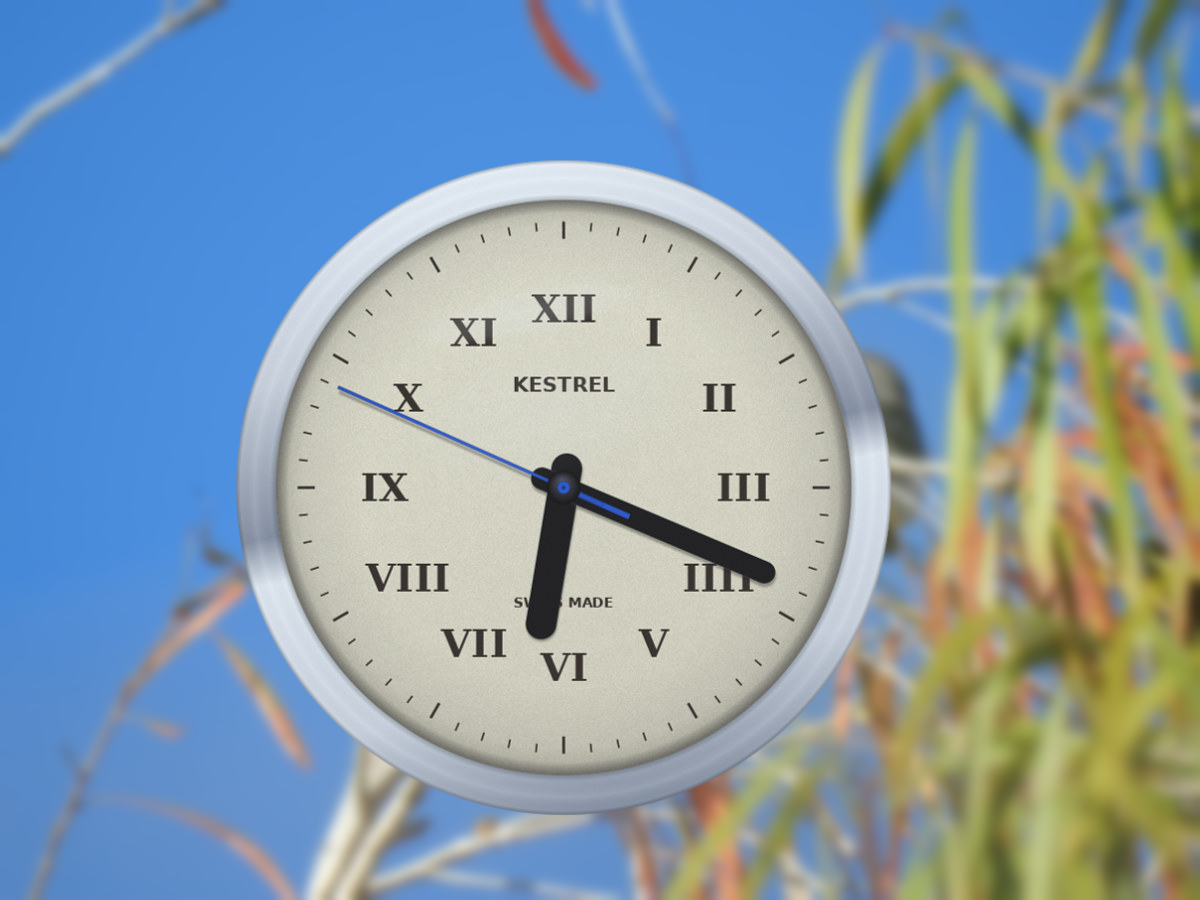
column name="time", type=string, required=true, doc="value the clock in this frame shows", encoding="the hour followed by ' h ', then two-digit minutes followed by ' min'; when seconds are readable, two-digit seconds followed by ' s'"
6 h 18 min 49 s
